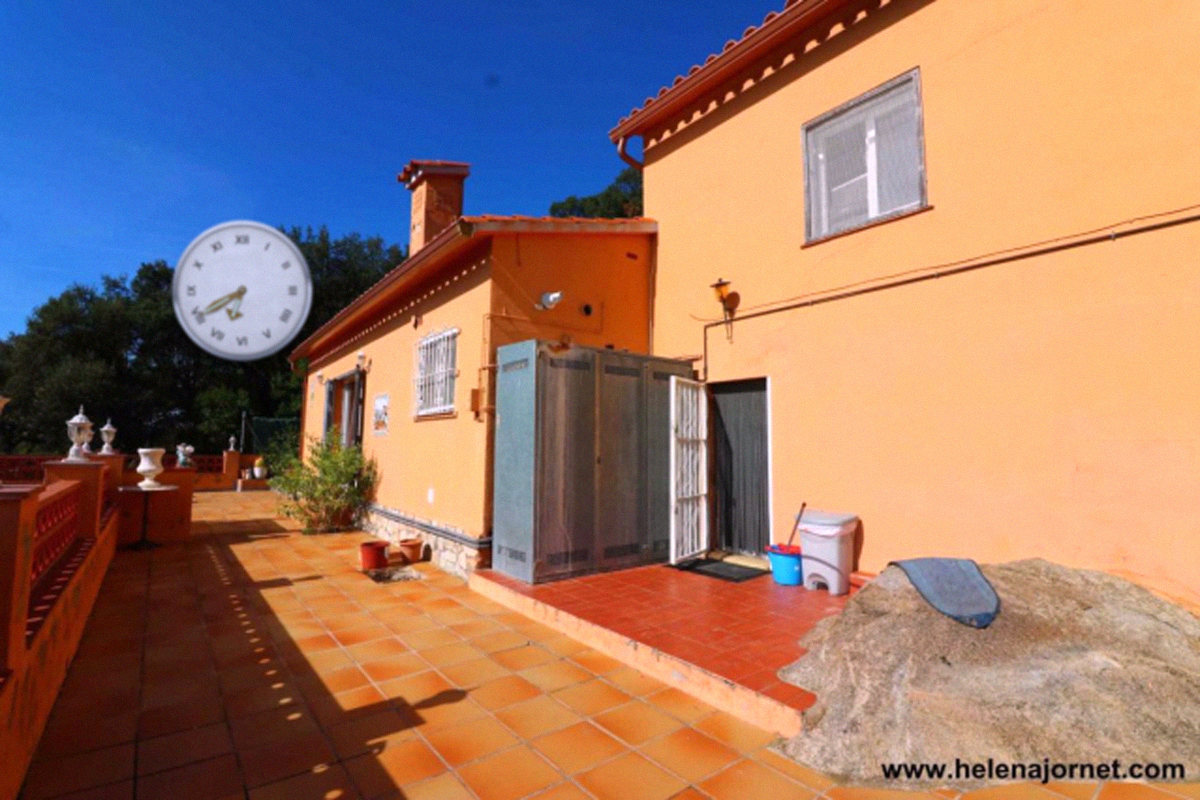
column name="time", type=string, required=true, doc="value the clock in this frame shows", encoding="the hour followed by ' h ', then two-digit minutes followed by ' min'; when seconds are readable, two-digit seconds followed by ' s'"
6 h 40 min
